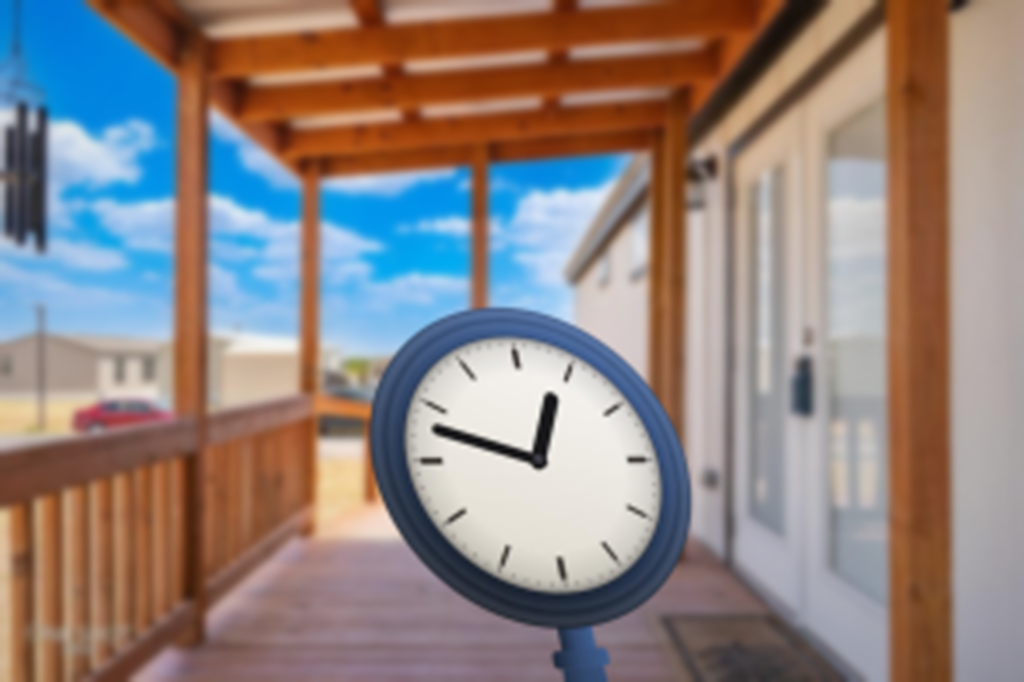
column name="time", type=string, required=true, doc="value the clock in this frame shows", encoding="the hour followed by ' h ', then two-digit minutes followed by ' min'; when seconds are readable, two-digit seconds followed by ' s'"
12 h 48 min
